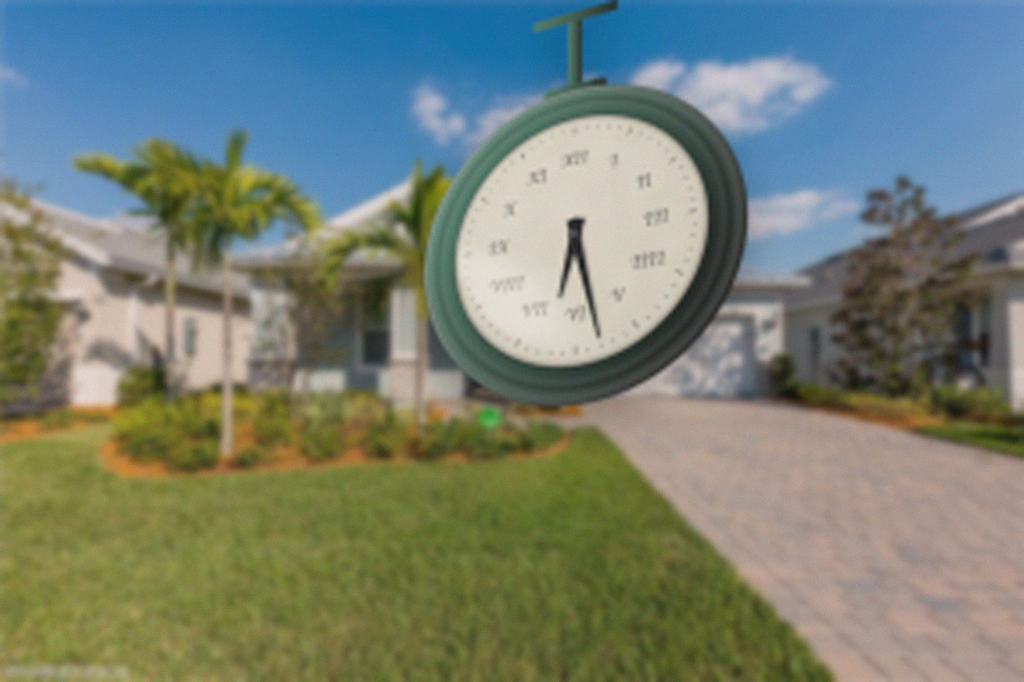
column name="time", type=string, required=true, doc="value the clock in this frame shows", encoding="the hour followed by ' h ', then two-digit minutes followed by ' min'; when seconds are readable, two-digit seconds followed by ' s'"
6 h 28 min
